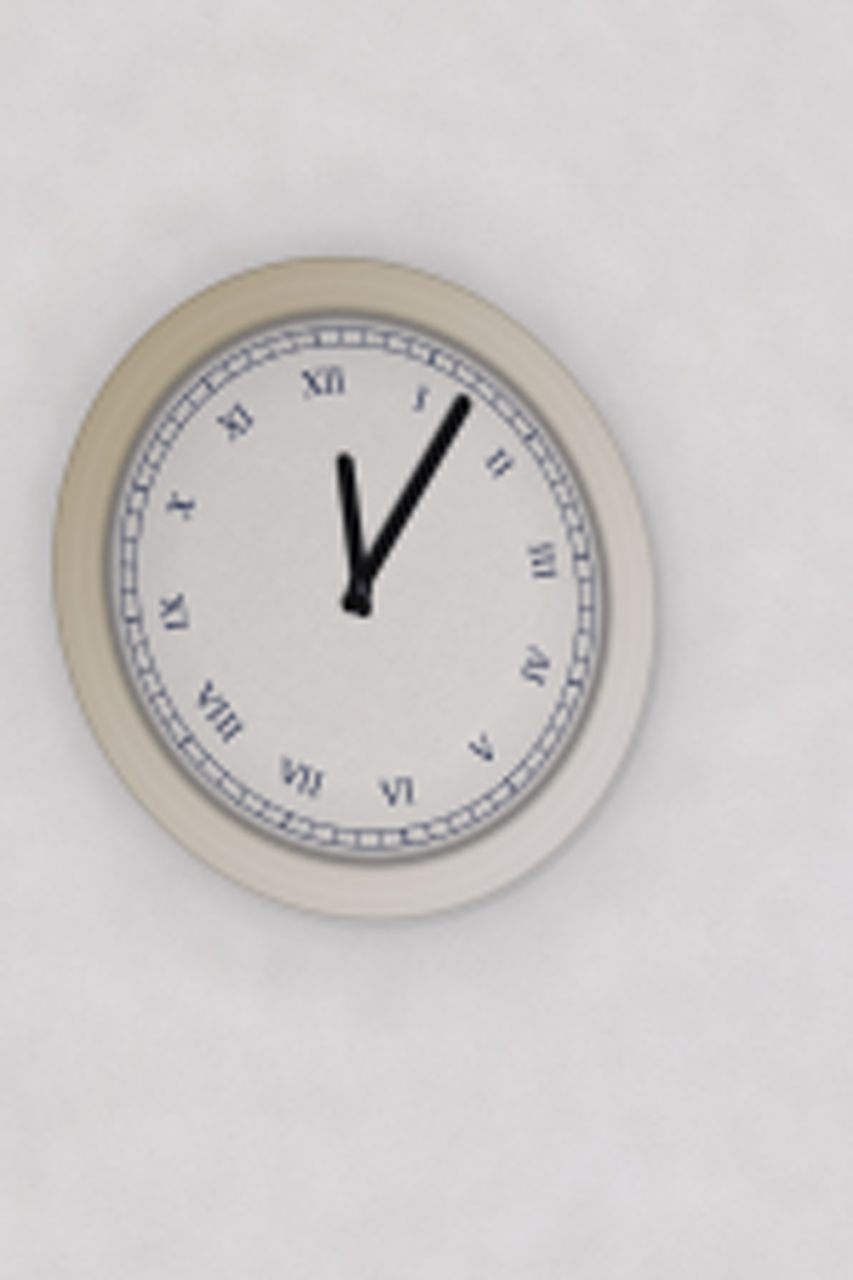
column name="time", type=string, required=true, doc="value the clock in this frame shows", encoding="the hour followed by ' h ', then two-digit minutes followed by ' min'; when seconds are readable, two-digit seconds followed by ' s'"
12 h 07 min
